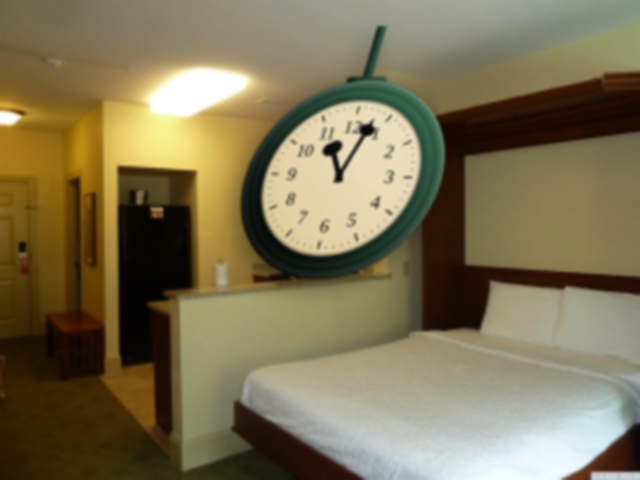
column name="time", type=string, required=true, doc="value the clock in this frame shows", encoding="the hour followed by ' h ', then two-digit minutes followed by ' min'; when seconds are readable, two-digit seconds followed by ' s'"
11 h 03 min
